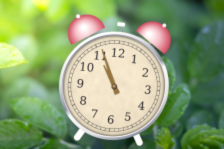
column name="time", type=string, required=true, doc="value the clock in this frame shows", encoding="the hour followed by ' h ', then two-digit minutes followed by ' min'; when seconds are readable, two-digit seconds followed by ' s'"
10 h 56 min
